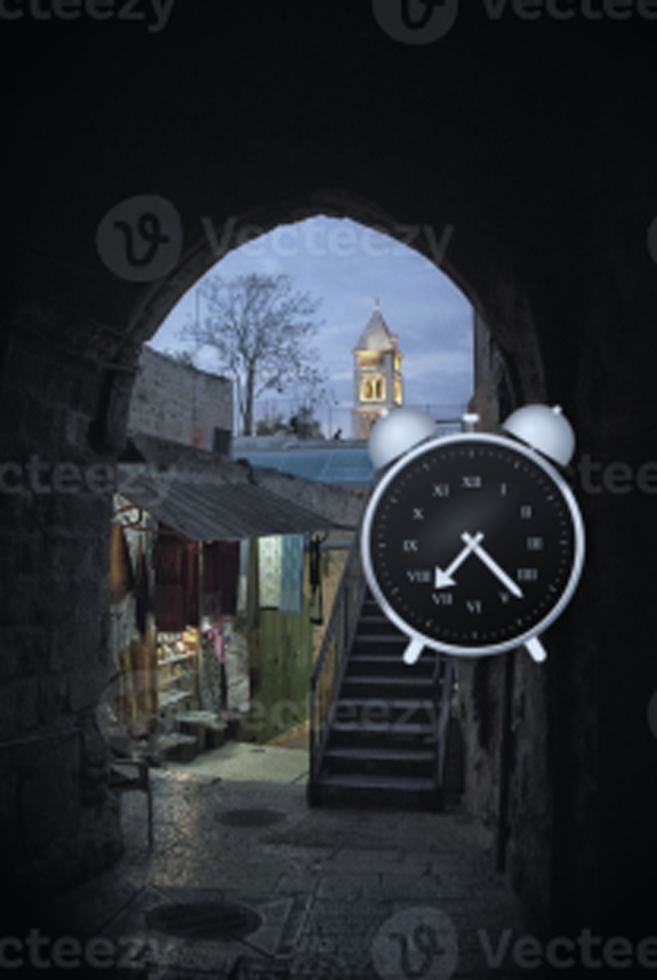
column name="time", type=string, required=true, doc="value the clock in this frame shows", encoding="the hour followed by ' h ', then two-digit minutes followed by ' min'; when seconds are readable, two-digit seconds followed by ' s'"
7 h 23 min
